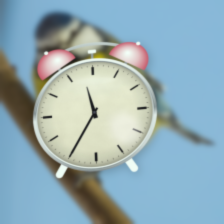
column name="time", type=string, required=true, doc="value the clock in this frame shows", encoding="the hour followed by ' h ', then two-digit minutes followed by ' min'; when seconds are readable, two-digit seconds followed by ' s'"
11 h 35 min
